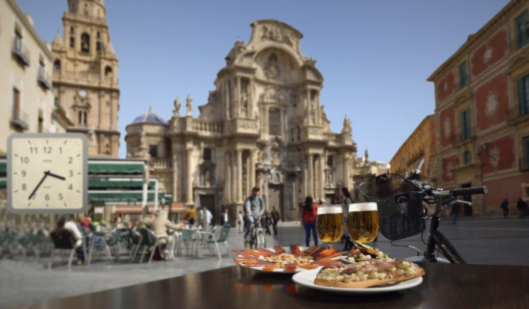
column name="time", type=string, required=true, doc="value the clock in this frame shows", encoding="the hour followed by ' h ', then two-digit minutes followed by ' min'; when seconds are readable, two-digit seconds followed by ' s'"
3 h 36 min
